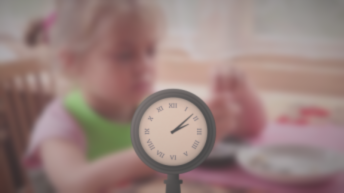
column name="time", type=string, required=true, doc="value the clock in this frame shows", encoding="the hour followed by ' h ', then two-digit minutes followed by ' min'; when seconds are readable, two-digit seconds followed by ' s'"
2 h 08 min
